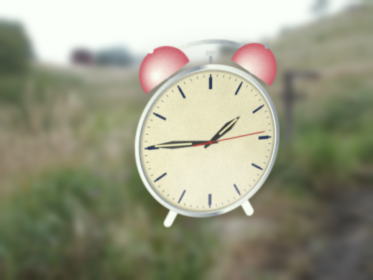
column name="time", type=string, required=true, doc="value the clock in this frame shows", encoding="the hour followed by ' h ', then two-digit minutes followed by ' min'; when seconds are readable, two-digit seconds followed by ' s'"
1 h 45 min 14 s
